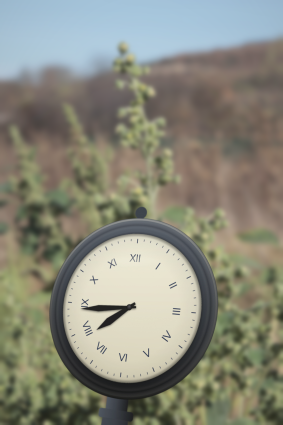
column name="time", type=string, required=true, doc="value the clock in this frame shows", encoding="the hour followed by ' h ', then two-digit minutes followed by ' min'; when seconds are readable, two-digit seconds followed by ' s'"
7 h 44 min
